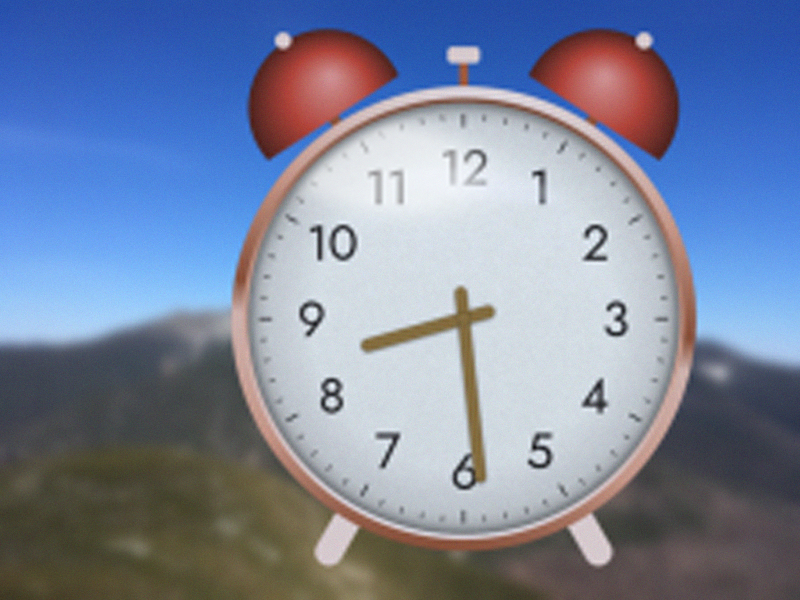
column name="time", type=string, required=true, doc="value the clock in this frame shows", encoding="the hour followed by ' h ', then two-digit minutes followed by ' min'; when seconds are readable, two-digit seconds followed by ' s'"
8 h 29 min
